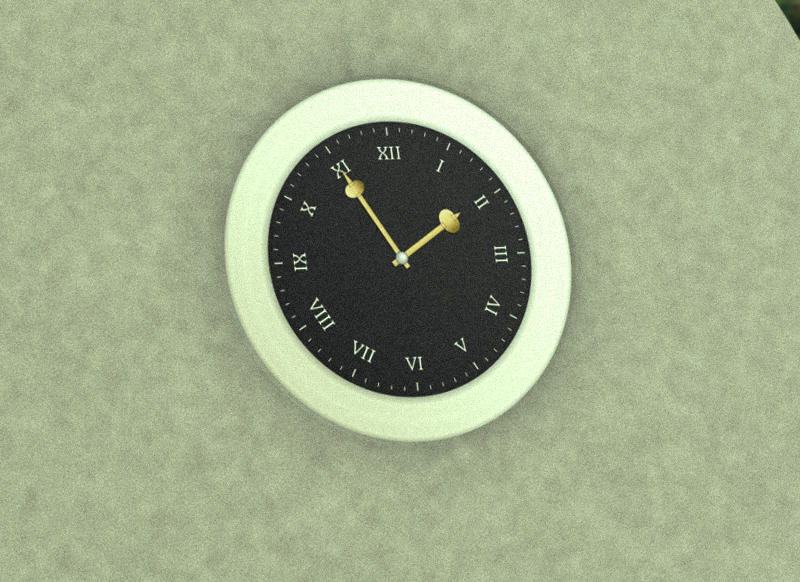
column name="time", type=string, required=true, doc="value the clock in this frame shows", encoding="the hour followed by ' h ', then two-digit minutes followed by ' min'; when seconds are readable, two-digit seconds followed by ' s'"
1 h 55 min
